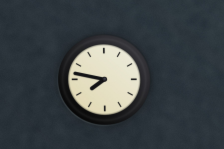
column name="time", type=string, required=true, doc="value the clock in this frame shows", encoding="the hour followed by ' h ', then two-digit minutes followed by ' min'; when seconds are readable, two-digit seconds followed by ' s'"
7 h 47 min
